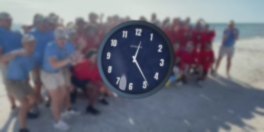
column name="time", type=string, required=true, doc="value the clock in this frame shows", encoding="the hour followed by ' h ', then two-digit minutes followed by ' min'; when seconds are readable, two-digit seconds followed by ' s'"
12 h 24 min
